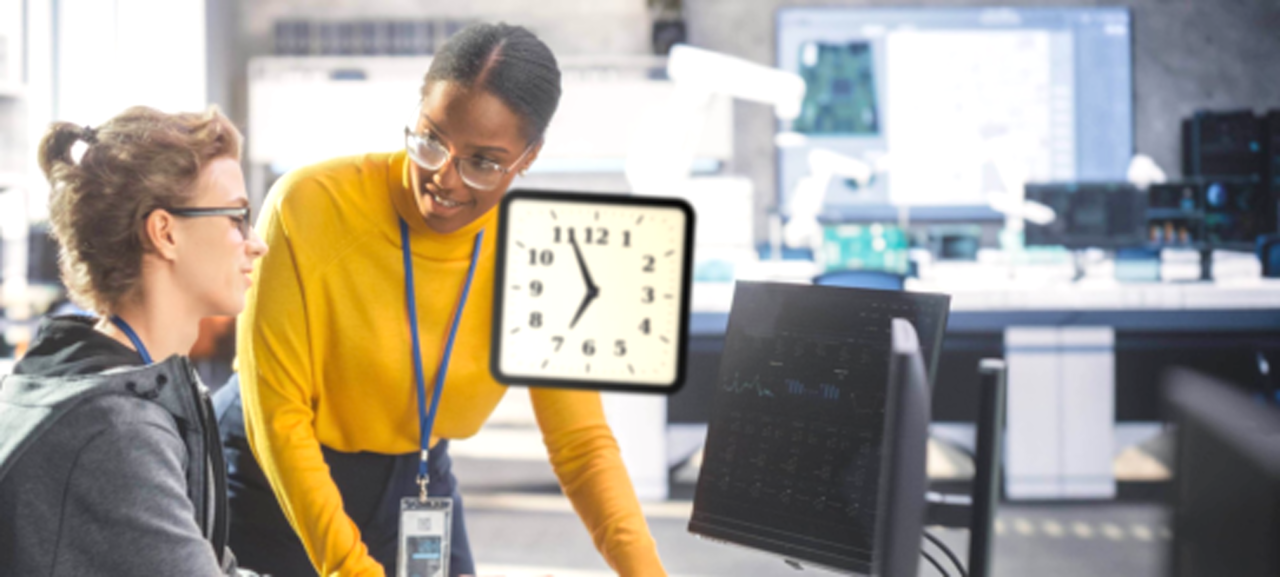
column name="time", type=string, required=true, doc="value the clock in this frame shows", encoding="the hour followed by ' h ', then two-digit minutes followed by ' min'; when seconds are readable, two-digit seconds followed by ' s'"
6 h 56 min
